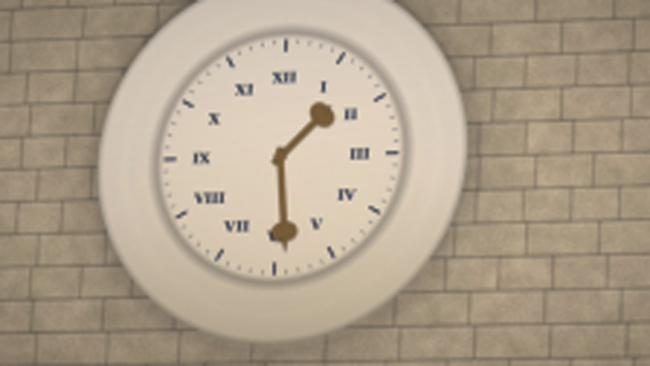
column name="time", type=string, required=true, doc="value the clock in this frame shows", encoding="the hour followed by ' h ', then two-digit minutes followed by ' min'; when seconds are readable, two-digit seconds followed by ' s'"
1 h 29 min
